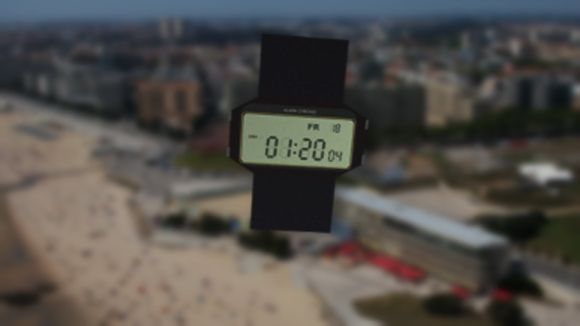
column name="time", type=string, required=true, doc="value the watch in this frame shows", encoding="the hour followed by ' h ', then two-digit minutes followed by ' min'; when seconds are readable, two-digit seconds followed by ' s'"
1 h 20 min 04 s
